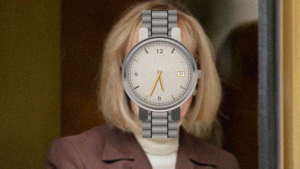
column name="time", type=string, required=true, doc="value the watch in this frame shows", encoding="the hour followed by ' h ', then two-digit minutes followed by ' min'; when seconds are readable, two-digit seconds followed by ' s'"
5 h 34 min
